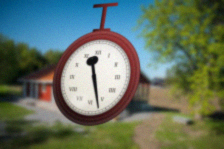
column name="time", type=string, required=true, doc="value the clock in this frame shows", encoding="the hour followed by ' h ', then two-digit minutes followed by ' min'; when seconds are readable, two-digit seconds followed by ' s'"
11 h 27 min
